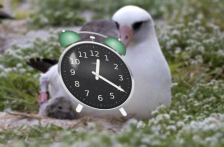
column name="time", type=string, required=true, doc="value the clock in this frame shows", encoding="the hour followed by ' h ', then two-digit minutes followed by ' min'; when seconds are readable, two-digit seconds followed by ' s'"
12 h 20 min
